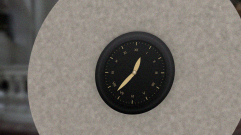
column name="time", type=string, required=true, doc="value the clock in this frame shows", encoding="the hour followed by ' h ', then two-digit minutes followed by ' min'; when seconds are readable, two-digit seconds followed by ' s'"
12 h 37 min
